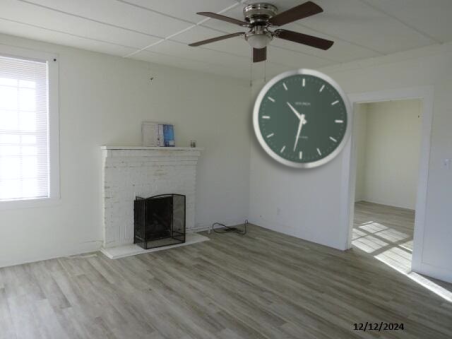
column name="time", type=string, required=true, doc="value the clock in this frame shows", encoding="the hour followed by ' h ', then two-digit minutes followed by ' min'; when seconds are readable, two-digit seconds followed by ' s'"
10 h 32 min
